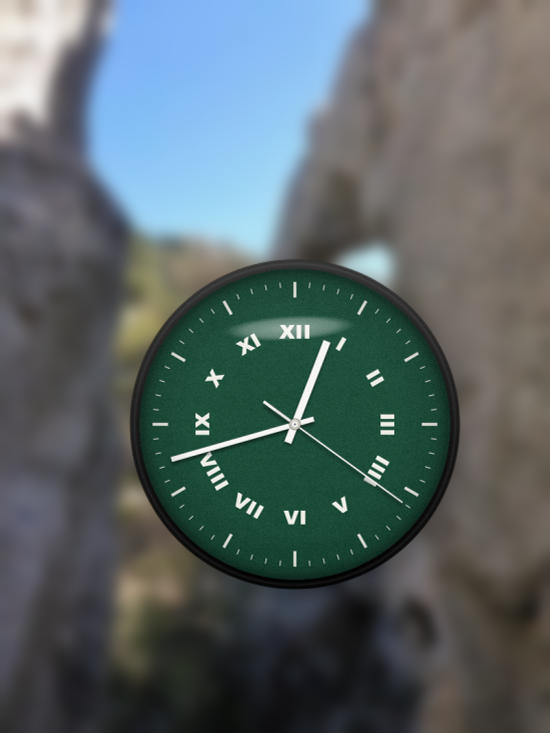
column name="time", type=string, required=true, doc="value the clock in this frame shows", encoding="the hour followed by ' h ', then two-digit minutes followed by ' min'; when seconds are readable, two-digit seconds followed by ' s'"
12 h 42 min 21 s
